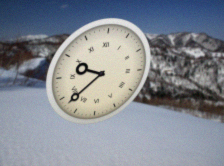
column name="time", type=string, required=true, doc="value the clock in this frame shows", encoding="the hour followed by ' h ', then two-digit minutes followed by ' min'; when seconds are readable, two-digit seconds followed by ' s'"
9 h 38 min
